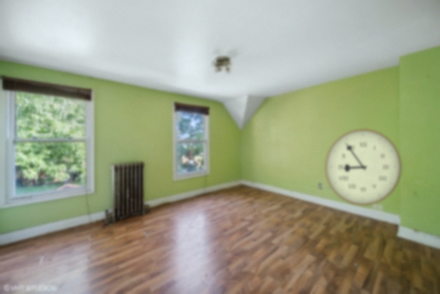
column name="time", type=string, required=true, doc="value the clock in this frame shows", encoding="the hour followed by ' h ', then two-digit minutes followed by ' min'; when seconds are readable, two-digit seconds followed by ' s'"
8 h 54 min
